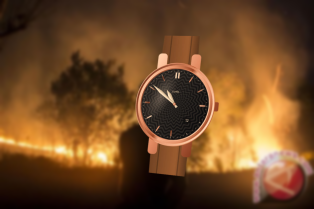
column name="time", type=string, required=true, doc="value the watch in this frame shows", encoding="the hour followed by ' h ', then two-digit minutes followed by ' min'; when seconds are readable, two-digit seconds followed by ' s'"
10 h 51 min
